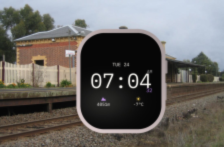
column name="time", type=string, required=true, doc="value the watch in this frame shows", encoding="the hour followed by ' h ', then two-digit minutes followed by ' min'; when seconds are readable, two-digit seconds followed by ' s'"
7 h 04 min
